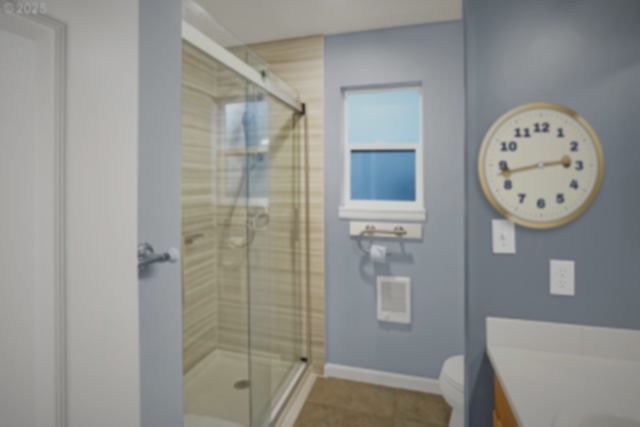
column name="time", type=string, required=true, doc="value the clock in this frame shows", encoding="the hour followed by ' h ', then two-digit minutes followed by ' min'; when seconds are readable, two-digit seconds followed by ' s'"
2 h 43 min
